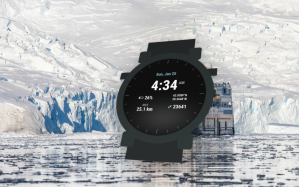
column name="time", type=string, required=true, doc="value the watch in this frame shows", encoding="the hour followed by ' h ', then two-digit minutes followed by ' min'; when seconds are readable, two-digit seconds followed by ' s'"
4 h 34 min
